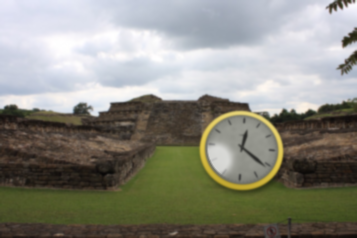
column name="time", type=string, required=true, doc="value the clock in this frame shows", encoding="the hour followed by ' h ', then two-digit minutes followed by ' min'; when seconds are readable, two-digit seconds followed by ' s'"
12 h 21 min
